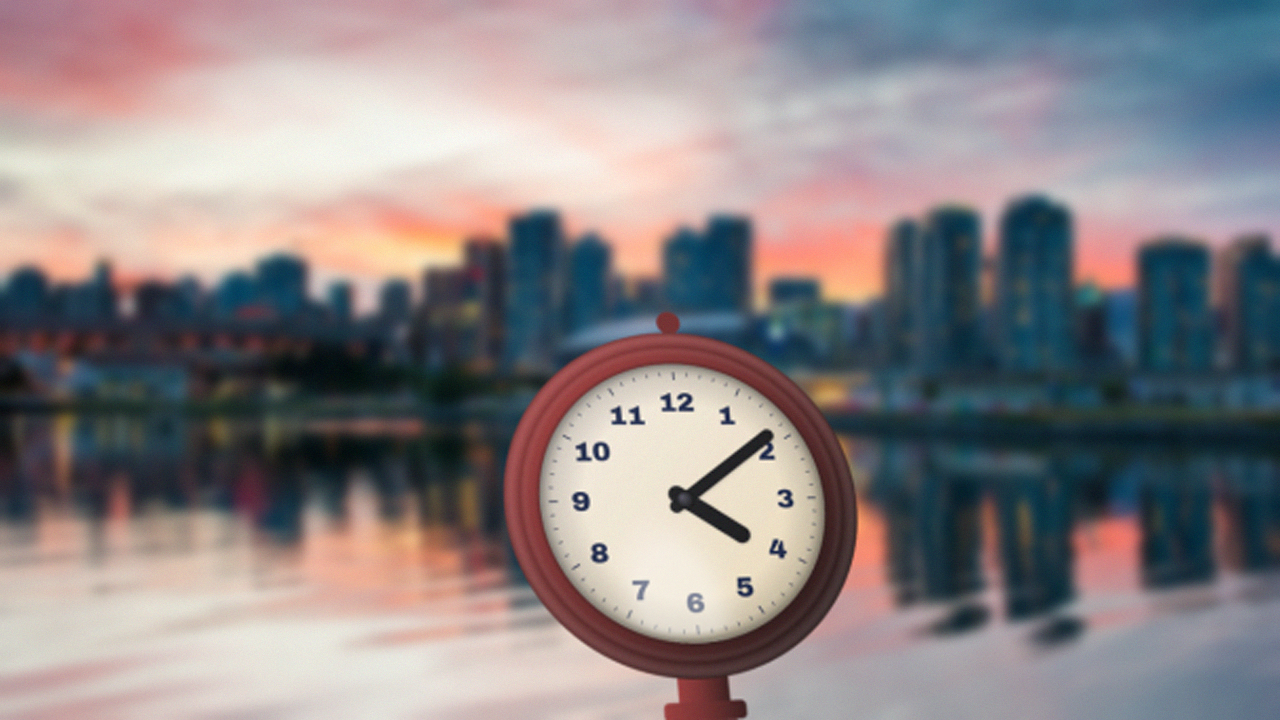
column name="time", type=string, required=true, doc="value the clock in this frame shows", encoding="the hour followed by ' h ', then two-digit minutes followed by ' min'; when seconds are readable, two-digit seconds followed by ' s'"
4 h 09 min
